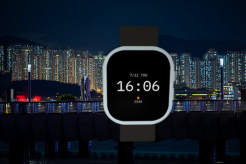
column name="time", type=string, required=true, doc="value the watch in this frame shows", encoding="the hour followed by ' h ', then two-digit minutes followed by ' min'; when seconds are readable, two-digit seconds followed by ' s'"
16 h 06 min
